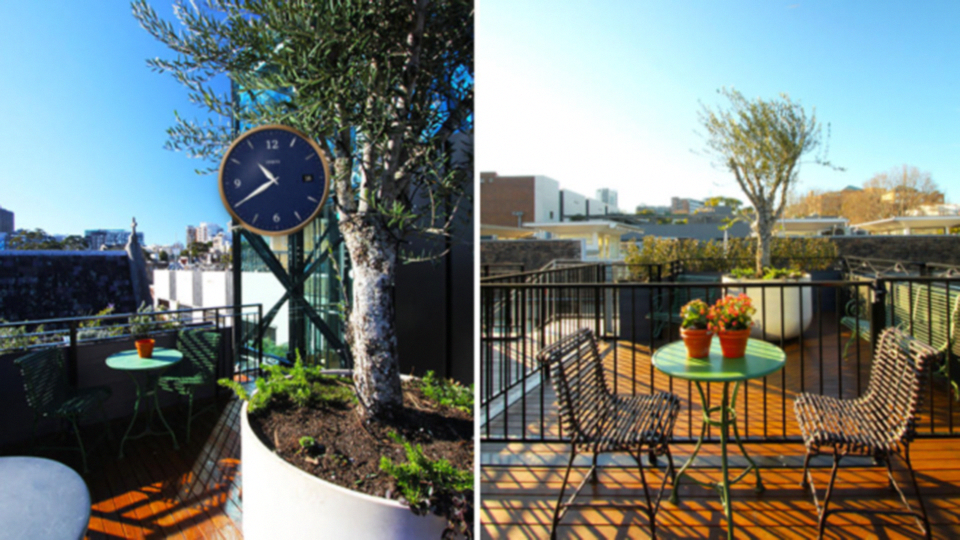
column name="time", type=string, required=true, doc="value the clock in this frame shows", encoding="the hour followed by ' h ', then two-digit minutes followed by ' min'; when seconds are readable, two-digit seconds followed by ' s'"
10 h 40 min
